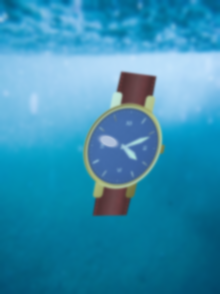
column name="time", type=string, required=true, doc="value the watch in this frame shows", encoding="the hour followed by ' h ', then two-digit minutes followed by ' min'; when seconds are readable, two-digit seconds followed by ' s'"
4 h 11 min
